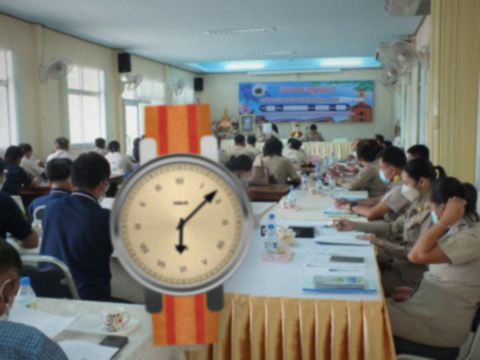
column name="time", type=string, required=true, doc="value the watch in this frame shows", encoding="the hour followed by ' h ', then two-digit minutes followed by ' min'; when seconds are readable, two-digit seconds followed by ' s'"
6 h 08 min
